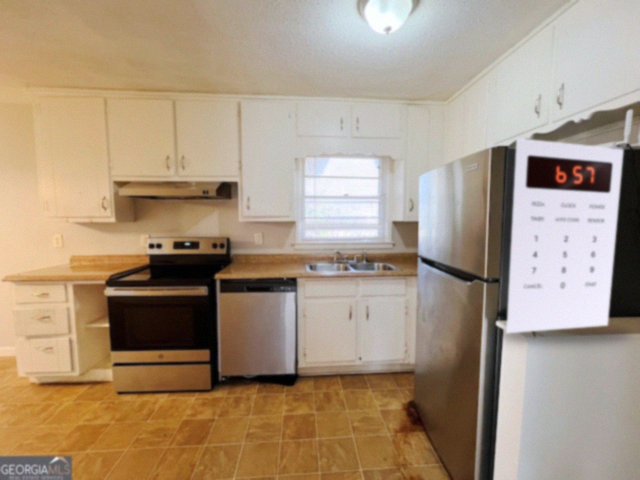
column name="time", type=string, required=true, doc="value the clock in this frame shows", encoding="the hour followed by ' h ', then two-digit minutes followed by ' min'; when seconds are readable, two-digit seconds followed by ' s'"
6 h 57 min
